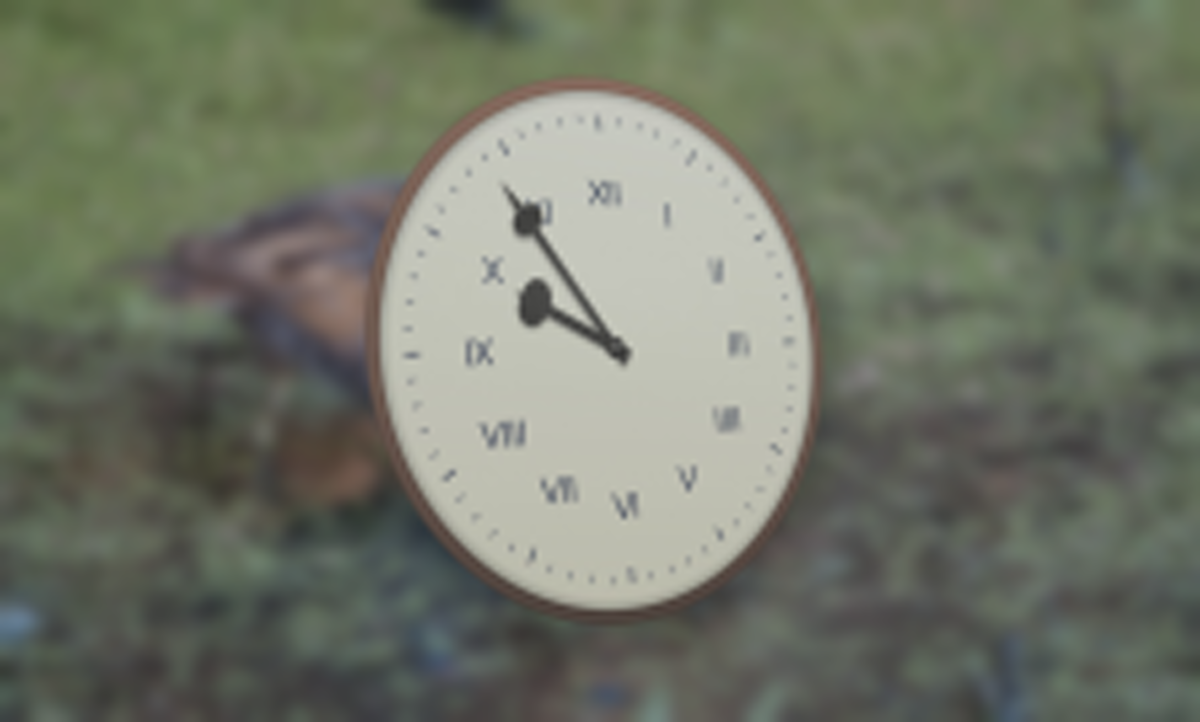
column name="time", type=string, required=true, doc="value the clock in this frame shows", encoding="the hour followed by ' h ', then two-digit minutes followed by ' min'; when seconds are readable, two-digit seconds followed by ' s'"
9 h 54 min
